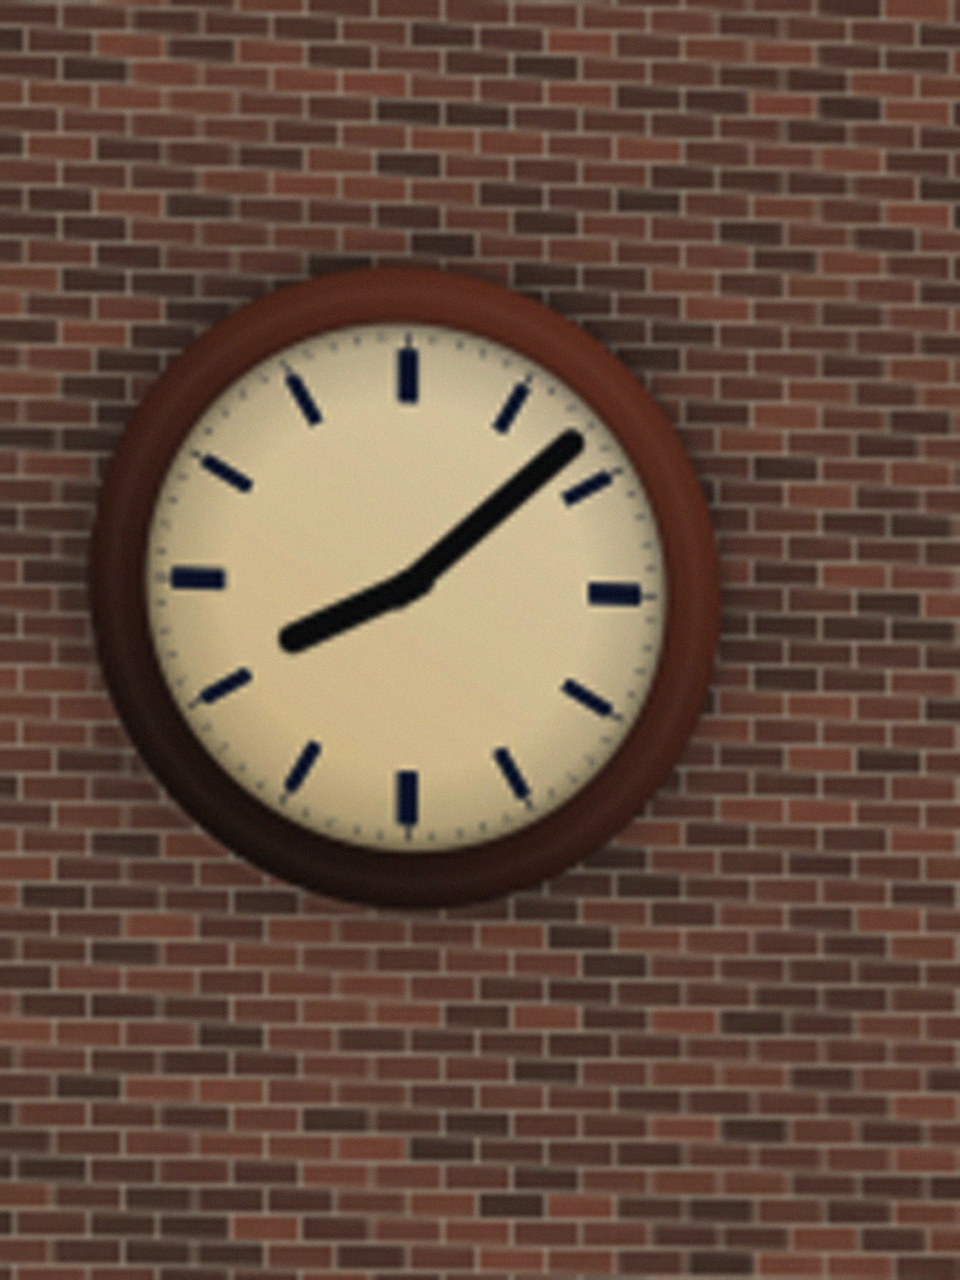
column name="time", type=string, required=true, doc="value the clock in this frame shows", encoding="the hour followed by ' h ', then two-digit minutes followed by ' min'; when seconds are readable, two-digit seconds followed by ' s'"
8 h 08 min
